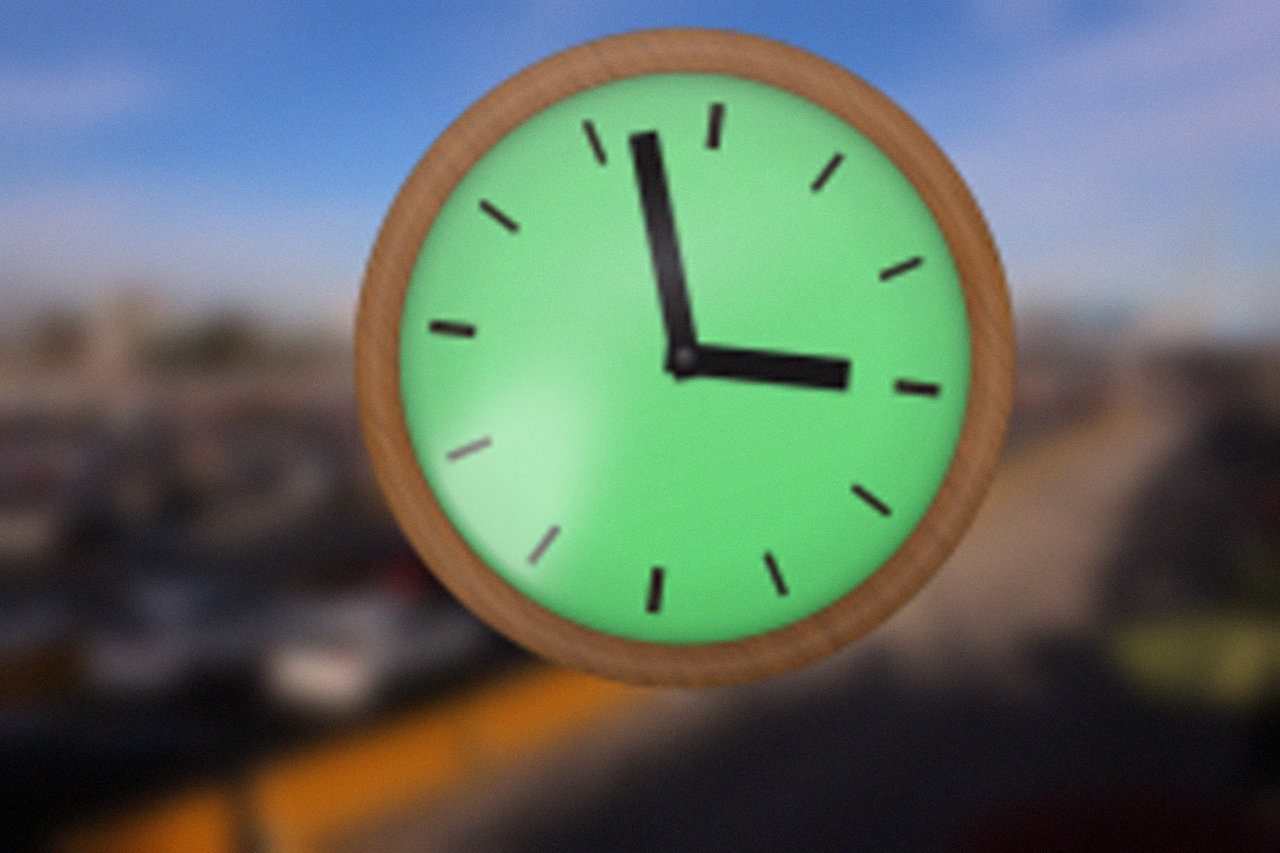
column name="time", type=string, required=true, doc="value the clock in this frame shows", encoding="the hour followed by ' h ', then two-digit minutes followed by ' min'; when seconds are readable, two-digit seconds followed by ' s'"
2 h 57 min
